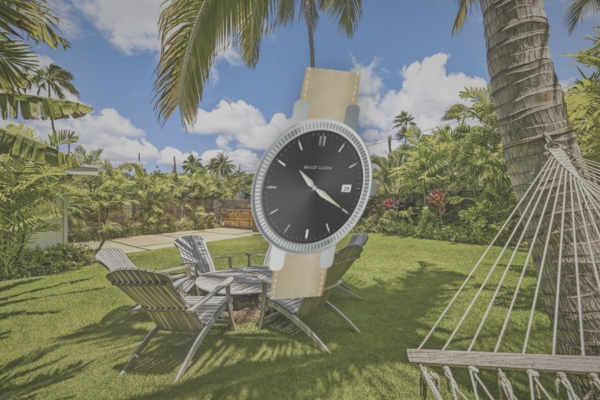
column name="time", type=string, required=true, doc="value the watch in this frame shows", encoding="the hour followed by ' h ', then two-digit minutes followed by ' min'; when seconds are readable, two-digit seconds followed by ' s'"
10 h 20 min
